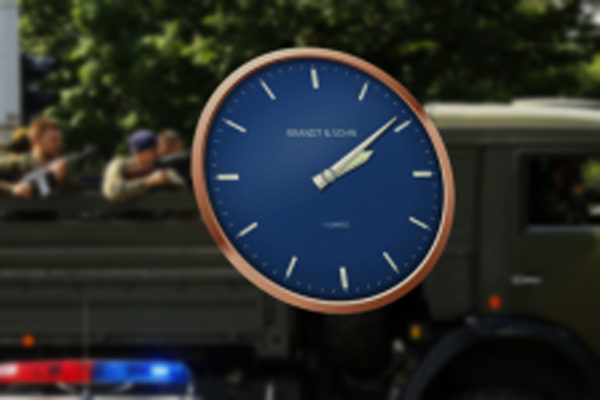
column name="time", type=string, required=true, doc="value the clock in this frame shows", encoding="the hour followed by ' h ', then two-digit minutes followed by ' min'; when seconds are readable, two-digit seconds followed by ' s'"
2 h 09 min
